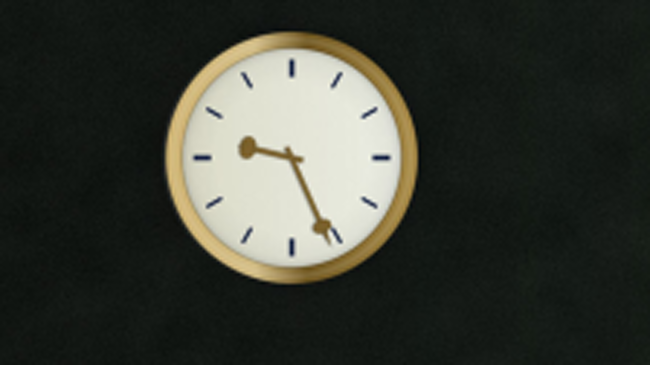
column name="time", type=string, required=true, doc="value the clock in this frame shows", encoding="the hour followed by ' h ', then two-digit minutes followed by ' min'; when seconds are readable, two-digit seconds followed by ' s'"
9 h 26 min
